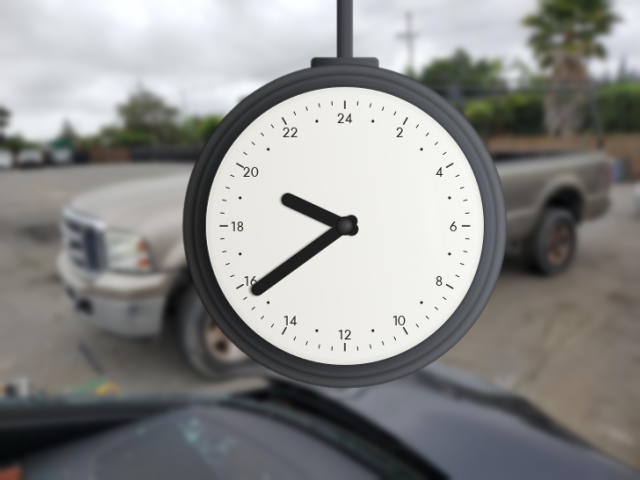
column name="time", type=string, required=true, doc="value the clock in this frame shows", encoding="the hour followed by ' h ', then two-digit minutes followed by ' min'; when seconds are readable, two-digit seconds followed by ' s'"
19 h 39 min
